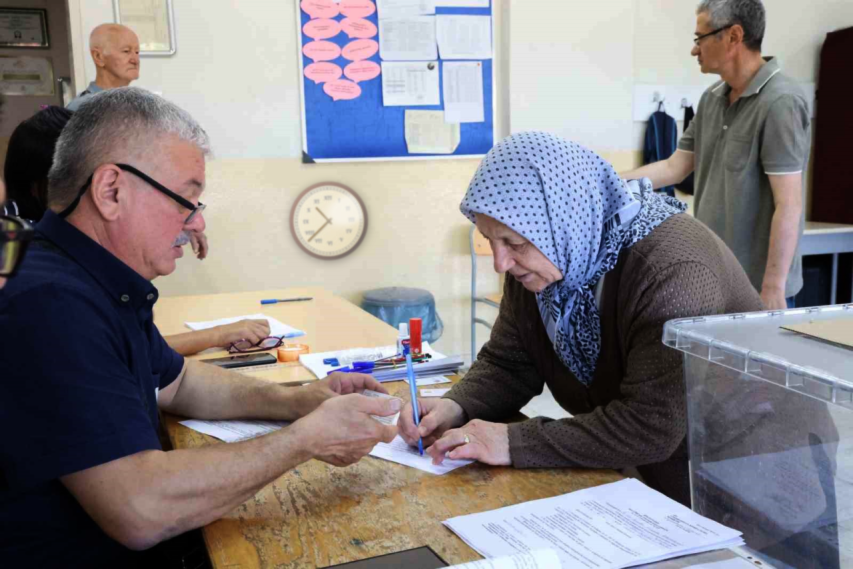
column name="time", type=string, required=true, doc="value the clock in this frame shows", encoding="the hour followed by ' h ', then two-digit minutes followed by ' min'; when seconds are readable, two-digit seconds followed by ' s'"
10 h 38 min
